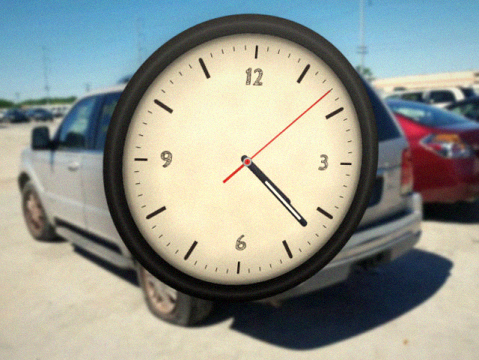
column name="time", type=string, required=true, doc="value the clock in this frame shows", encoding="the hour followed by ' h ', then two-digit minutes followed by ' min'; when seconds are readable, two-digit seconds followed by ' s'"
4 h 22 min 08 s
